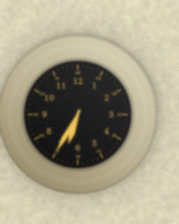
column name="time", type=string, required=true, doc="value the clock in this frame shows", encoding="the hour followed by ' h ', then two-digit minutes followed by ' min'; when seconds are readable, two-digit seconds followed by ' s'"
6 h 35 min
